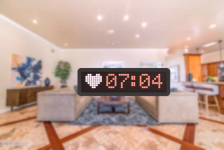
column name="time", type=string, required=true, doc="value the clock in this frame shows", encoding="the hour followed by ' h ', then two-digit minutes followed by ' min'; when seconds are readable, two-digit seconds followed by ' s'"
7 h 04 min
